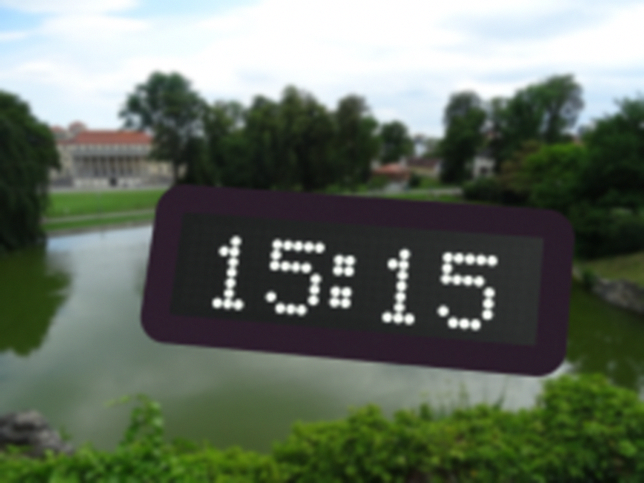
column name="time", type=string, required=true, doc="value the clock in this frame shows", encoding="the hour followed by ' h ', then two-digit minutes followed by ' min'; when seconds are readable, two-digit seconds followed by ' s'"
15 h 15 min
